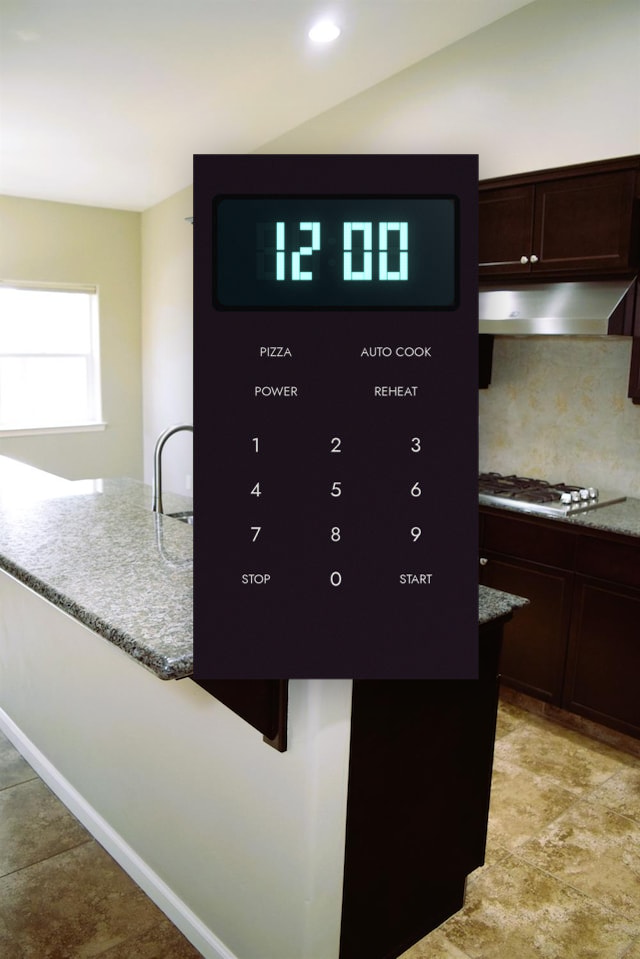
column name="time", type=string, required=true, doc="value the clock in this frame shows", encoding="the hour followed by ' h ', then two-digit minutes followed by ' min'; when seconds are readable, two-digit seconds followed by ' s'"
12 h 00 min
